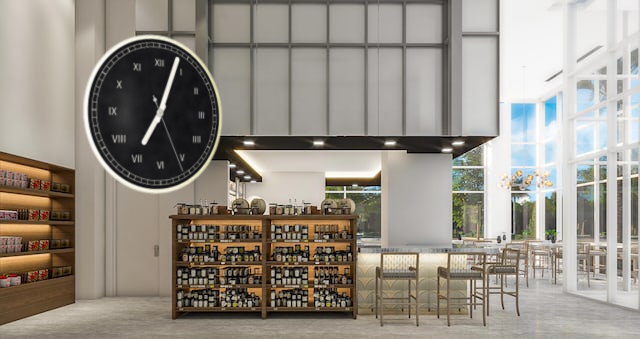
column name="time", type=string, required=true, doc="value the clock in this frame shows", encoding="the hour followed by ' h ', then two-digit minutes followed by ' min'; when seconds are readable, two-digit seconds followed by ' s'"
7 h 03 min 26 s
